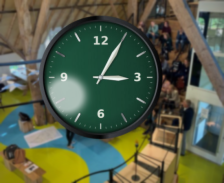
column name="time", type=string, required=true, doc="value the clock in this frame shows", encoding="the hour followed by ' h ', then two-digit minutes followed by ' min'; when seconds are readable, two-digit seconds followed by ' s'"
3 h 05 min
